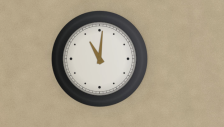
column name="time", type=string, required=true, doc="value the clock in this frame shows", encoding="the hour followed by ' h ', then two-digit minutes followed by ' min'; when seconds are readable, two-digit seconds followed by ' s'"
11 h 01 min
